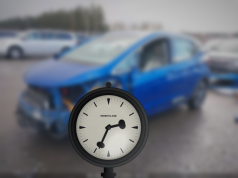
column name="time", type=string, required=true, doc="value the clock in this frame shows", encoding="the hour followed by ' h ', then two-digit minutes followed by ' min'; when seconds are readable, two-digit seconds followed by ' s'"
2 h 34 min
